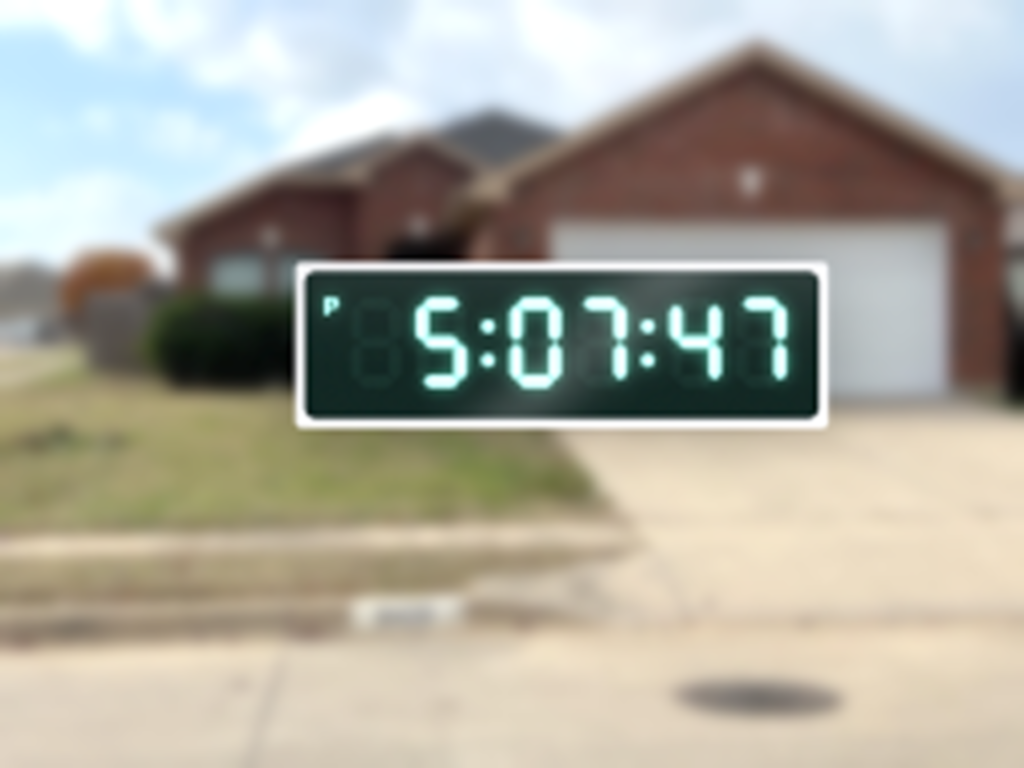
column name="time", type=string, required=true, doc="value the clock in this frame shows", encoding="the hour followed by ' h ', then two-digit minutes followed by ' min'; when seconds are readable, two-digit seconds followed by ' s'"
5 h 07 min 47 s
